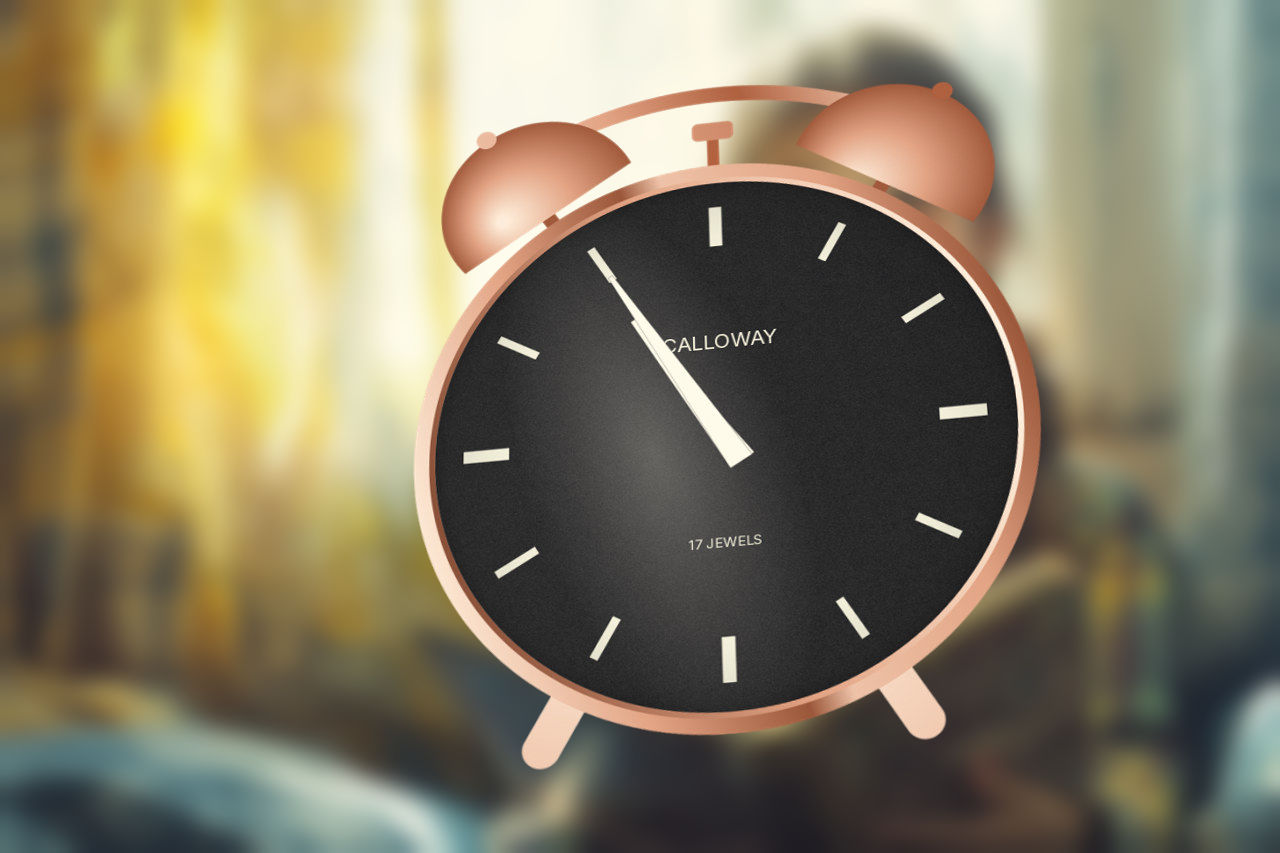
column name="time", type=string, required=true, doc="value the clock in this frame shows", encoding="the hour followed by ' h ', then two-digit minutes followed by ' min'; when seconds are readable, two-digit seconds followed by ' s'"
10 h 55 min
